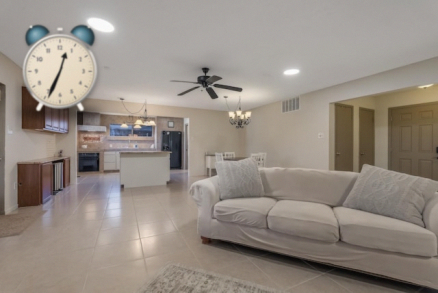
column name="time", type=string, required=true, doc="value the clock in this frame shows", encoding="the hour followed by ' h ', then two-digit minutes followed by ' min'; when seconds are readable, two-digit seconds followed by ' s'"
12 h 34 min
